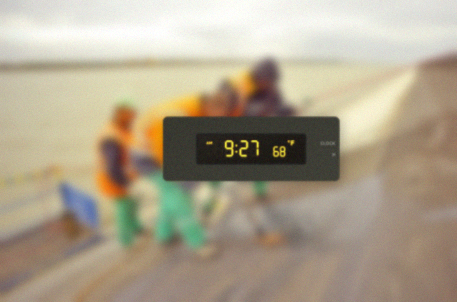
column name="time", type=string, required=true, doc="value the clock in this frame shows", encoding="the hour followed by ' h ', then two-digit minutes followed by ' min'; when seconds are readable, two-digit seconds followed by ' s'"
9 h 27 min
